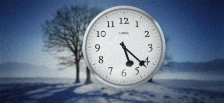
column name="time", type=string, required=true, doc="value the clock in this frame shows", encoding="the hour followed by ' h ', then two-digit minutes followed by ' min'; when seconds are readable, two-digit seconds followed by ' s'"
5 h 22 min
